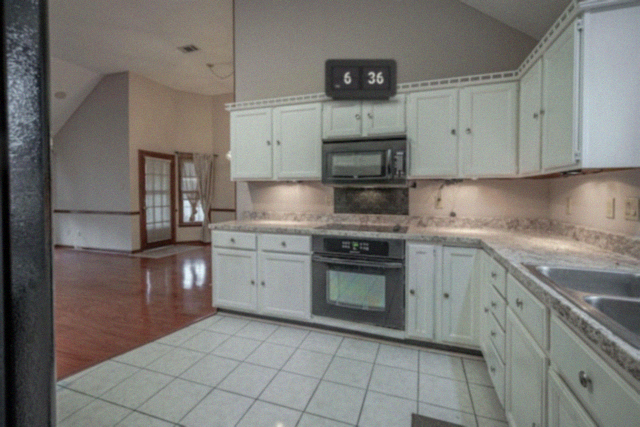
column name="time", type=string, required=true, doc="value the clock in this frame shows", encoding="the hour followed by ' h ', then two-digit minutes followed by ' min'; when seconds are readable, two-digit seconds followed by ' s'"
6 h 36 min
